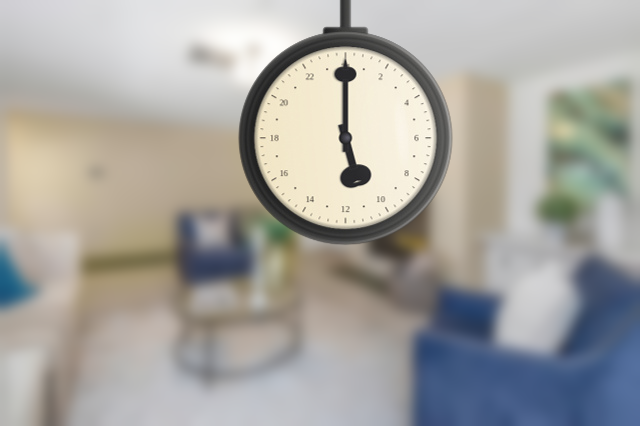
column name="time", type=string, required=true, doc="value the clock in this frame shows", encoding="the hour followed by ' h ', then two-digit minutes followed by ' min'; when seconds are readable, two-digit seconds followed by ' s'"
11 h 00 min
